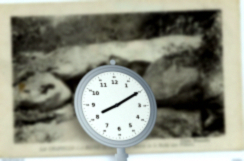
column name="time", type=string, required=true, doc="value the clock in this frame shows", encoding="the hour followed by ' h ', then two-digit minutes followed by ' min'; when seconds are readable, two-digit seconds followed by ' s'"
8 h 10 min
